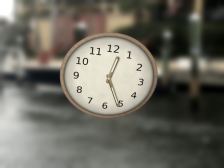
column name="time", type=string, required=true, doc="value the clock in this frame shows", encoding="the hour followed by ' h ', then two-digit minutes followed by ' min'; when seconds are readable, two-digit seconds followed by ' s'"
12 h 26 min
